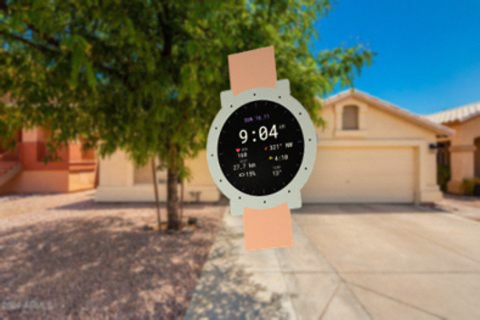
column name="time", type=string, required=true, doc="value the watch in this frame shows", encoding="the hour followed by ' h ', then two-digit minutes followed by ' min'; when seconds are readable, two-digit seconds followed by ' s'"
9 h 04 min
